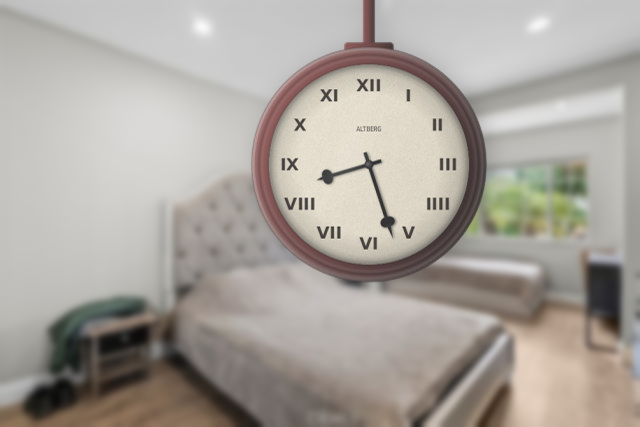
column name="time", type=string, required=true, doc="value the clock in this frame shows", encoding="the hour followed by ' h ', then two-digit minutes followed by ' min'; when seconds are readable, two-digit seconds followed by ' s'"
8 h 27 min
